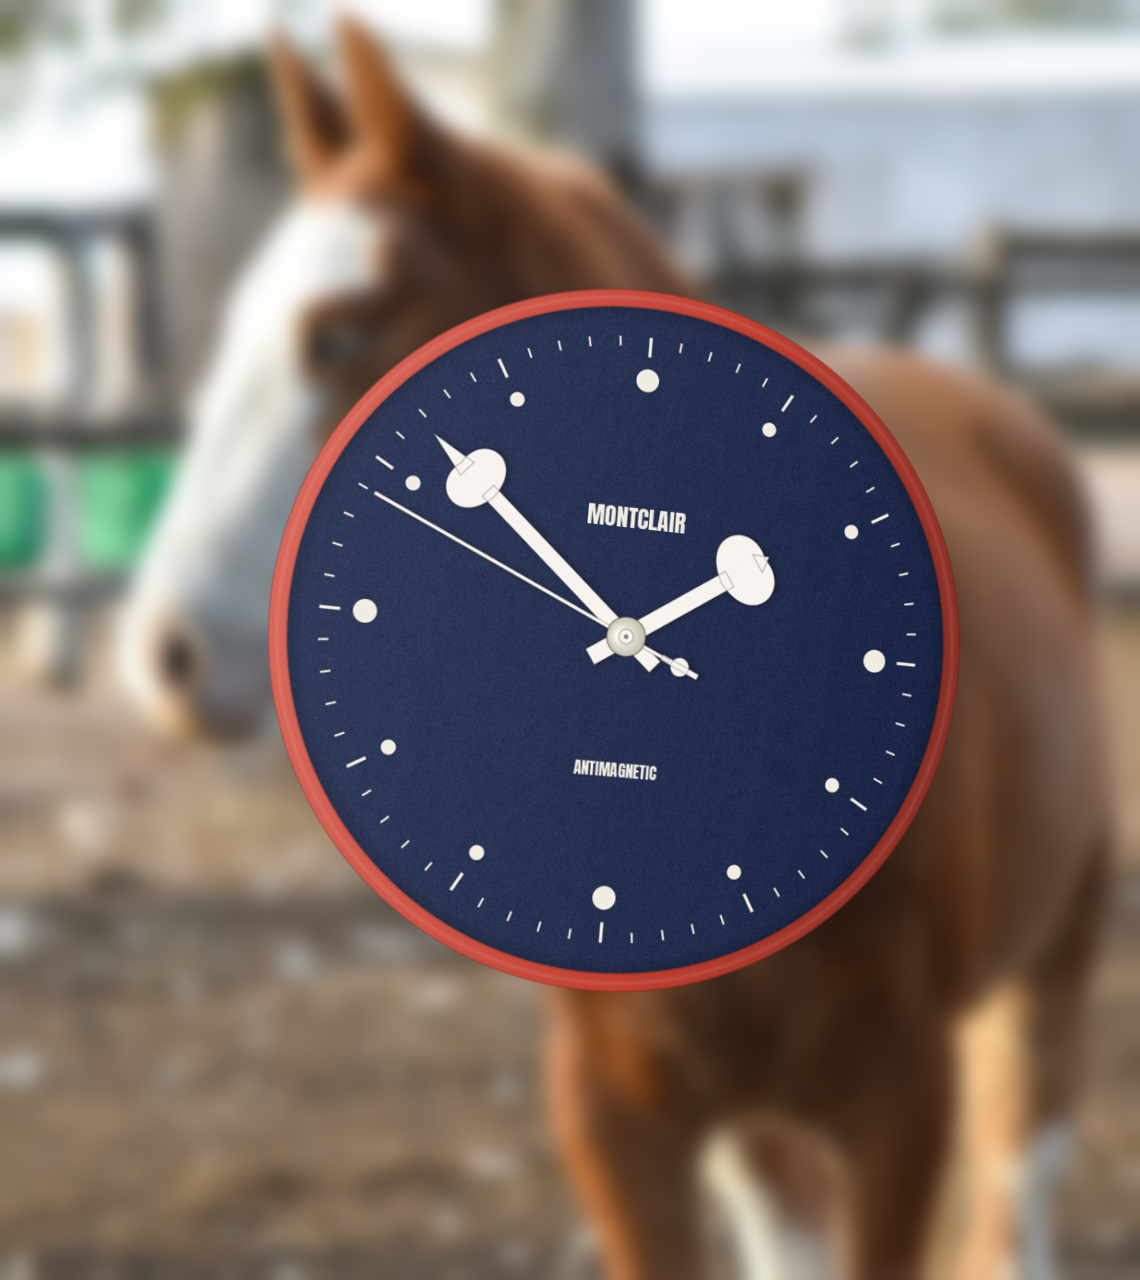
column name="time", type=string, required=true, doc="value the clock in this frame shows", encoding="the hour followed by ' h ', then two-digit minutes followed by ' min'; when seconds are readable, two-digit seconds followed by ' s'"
1 h 51 min 49 s
